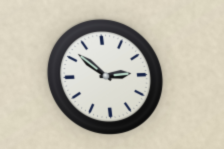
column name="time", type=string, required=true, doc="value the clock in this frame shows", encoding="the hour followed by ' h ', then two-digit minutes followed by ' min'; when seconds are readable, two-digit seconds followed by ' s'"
2 h 52 min
